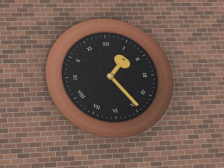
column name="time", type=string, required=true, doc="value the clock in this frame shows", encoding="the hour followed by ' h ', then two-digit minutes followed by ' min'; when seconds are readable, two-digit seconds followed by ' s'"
1 h 24 min
